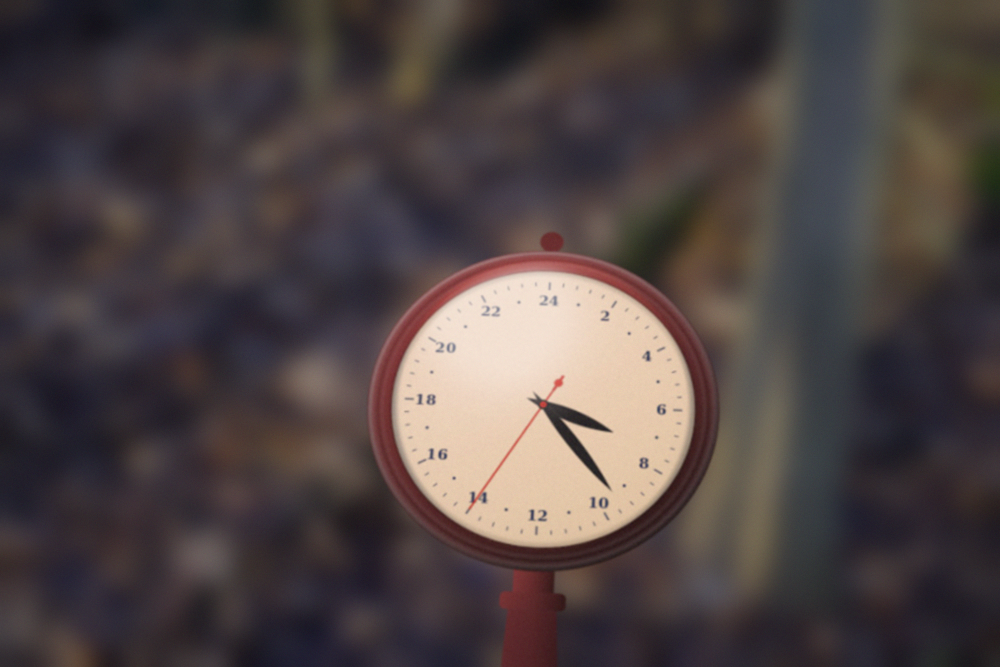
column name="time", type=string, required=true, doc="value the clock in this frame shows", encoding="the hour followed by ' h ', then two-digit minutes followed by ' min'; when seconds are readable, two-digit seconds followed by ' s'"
7 h 23 min 35 s
